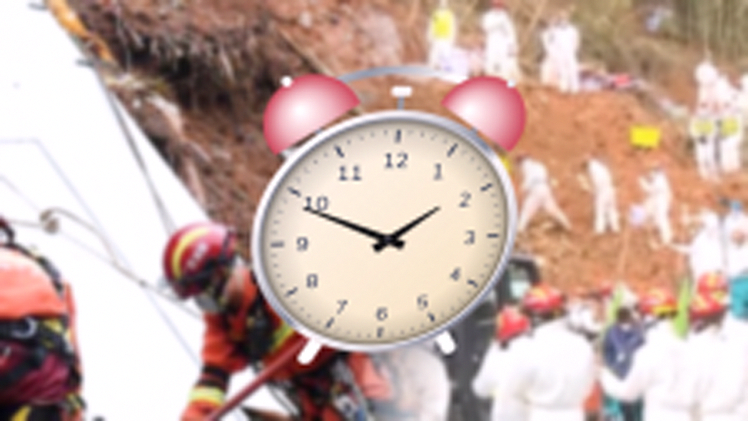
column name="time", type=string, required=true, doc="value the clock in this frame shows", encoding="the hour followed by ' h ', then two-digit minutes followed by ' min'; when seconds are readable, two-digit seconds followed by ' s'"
1 h 49 min
